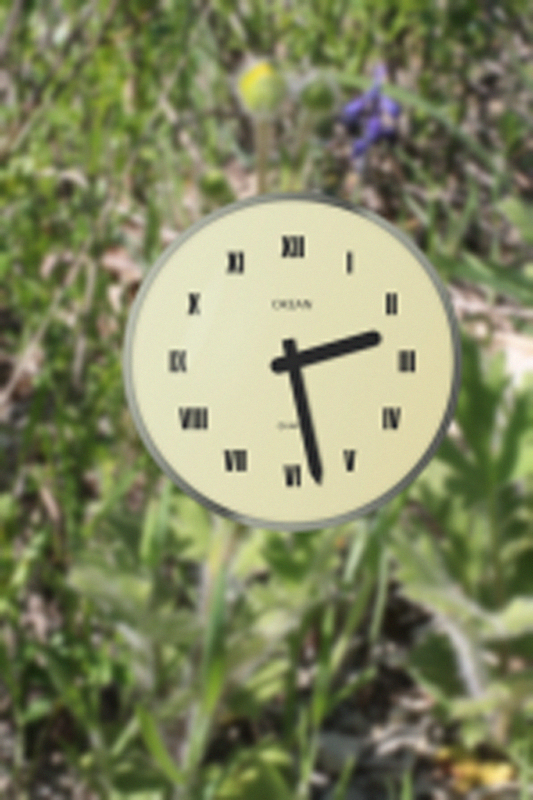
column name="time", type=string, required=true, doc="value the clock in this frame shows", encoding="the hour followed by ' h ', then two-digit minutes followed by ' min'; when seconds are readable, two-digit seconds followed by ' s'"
2 h 28 min
